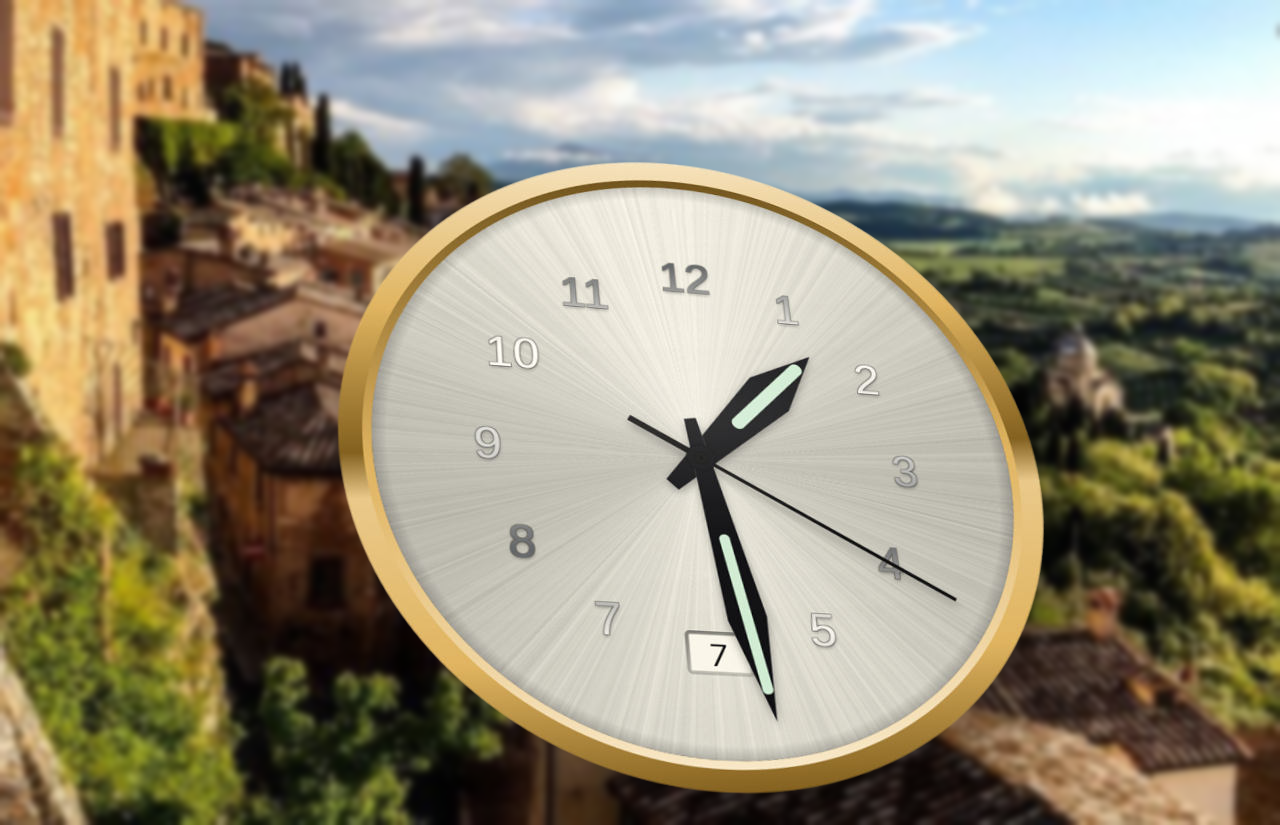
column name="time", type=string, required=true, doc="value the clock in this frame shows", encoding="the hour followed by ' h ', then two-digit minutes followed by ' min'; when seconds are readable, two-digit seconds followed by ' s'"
1 h 28 min 20 s
